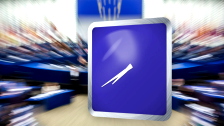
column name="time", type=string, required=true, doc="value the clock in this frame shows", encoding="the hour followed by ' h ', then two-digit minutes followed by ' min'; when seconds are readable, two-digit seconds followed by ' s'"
7 h 40 min
